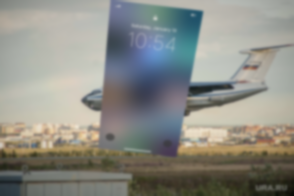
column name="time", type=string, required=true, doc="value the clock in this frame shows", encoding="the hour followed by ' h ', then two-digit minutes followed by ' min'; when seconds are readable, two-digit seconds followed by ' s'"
10 h 54 min
